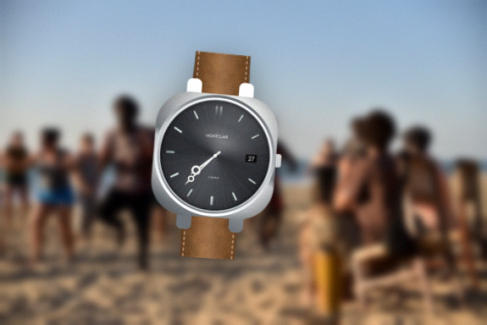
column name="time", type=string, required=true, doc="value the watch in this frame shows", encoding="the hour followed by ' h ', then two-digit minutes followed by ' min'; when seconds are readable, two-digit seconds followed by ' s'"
7 h 37 min
